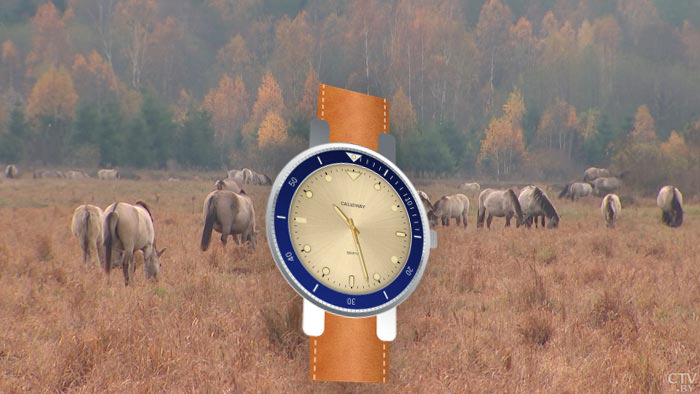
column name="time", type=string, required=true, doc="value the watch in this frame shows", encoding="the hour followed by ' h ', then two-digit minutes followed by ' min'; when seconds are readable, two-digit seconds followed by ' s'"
10 h 27 min
